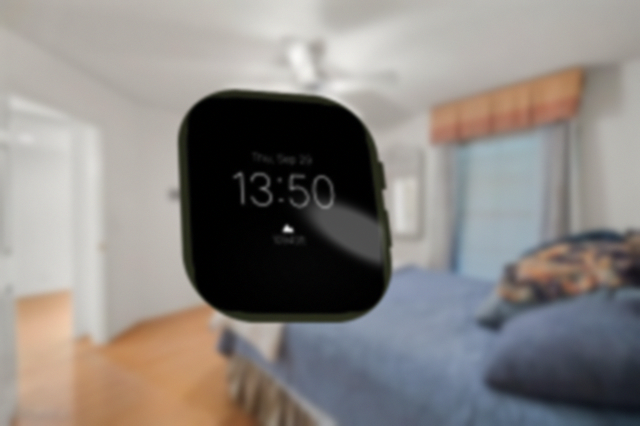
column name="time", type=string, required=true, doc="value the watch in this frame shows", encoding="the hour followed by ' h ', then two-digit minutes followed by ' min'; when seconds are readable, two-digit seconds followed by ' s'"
13 h 50 min
